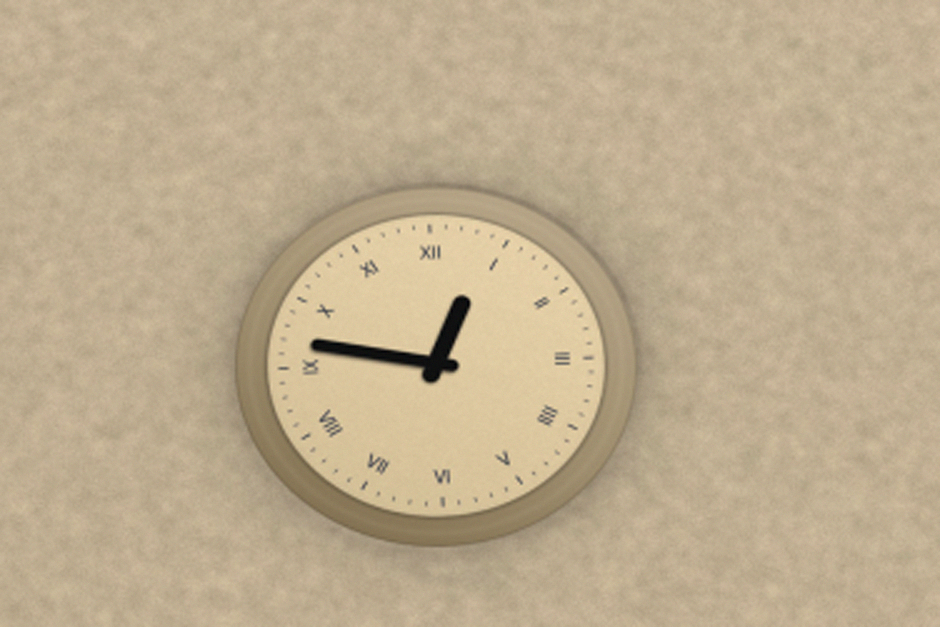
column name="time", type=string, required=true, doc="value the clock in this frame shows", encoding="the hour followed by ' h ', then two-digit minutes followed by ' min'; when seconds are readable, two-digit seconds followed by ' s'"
12 h 47 min
